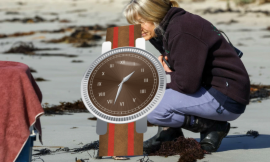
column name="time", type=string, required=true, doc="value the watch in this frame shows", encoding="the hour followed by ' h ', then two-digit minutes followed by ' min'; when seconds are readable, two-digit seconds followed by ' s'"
1 h 33 min
